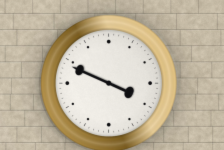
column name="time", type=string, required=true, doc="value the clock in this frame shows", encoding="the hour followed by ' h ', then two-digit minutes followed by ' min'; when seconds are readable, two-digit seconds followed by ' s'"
3 h 49 min
